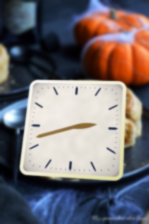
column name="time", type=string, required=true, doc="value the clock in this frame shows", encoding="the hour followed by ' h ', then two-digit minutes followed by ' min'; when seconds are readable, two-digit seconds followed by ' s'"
2 h 42 min
